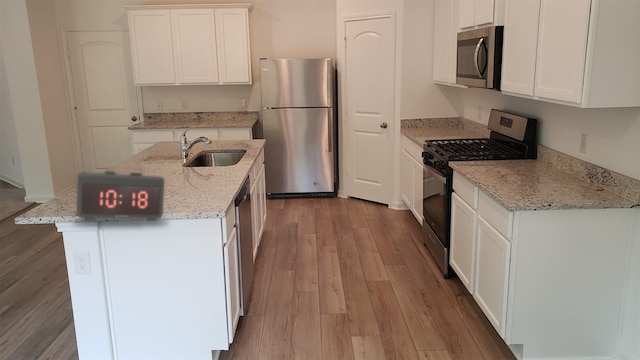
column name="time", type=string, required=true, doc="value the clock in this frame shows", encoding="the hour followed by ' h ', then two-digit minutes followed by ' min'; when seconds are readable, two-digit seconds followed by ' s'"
10 h 18 min
